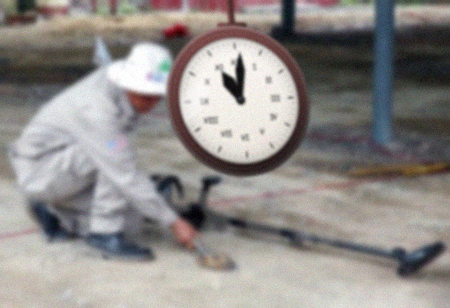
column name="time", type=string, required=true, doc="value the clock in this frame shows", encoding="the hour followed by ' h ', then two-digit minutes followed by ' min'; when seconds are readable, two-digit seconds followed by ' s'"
11 h 01 min
